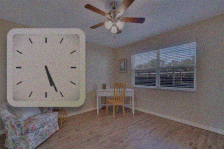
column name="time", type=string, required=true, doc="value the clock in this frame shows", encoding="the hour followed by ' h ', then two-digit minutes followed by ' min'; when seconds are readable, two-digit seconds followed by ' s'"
5 h 26 min
